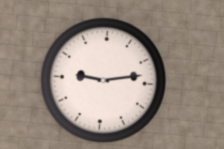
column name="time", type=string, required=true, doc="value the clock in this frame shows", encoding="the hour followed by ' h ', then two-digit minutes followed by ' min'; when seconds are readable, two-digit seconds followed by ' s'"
9 h 13 min
